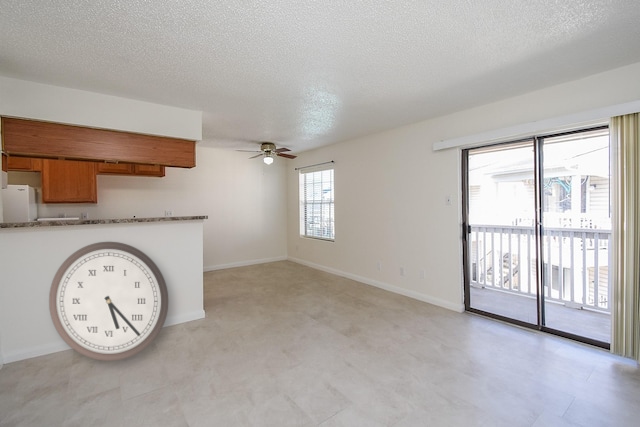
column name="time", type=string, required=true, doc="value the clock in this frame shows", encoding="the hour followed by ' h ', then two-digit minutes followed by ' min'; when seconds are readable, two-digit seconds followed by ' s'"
5 h 23 min
